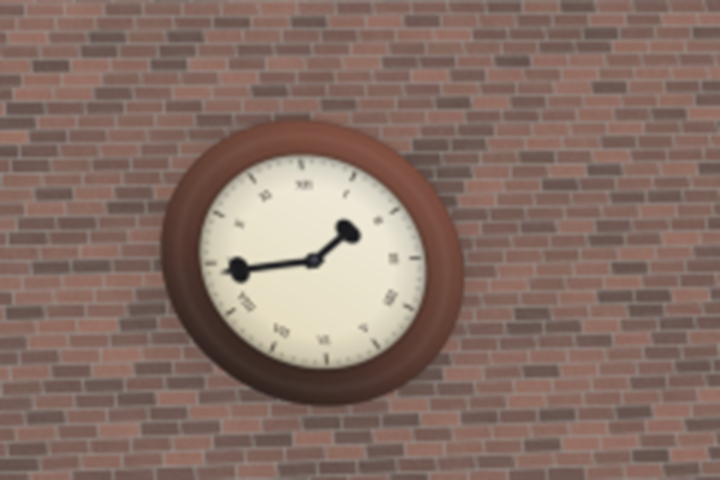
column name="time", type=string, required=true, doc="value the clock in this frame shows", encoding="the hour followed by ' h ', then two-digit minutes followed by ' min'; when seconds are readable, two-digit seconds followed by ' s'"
1 h 44 min
